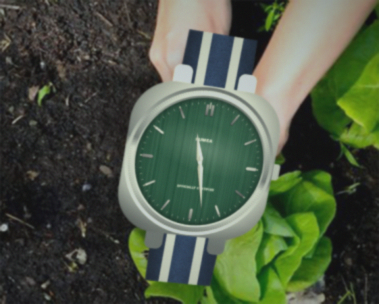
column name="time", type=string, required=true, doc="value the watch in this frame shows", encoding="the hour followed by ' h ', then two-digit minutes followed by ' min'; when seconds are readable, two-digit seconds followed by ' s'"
11 h 28 min
